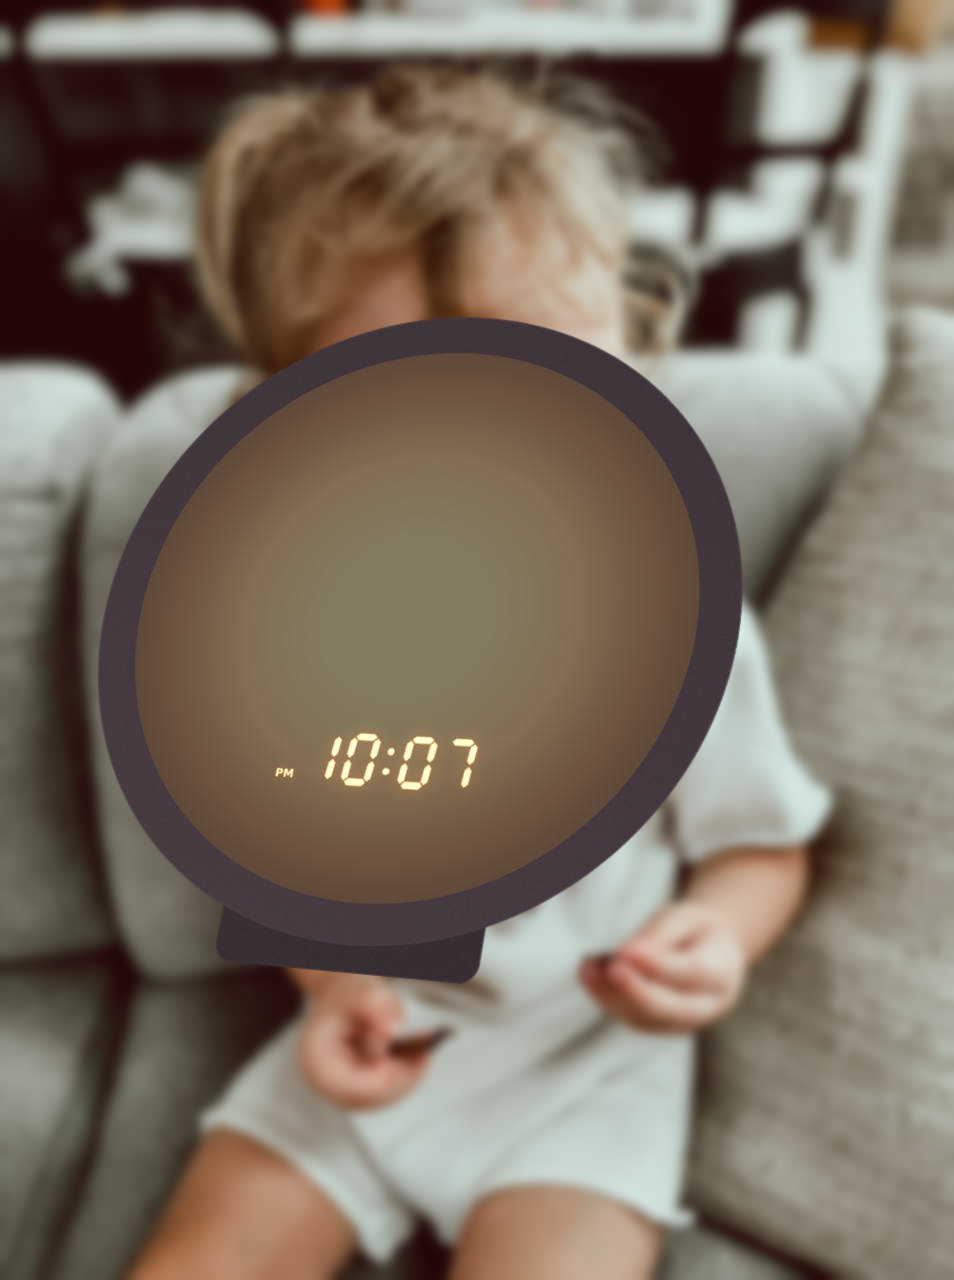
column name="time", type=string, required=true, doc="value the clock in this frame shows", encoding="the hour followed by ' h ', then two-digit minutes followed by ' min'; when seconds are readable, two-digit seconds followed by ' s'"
10 h 07 min
